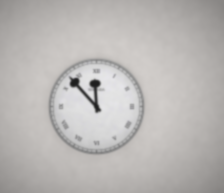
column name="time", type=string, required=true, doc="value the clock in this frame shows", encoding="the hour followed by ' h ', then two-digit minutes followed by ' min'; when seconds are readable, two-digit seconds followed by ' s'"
11 h 53 min
